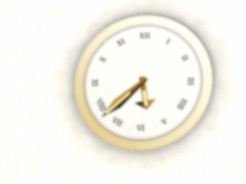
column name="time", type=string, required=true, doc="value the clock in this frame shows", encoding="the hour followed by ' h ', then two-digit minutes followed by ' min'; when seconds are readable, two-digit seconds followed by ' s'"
5 h 38 min
